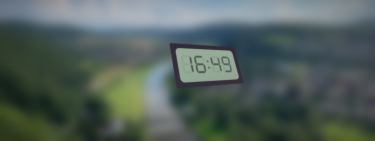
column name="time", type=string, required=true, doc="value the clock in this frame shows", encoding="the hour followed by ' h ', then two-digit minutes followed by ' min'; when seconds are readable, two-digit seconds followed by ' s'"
16 h 49 min
